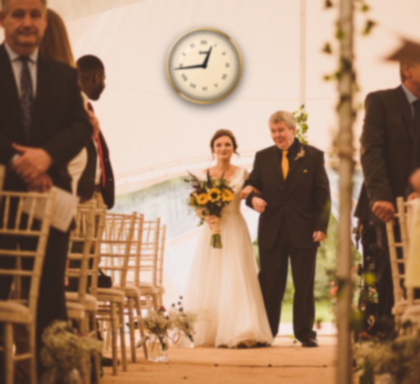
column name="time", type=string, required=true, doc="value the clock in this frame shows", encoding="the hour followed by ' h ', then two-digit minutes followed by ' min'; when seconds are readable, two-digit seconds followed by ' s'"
12 h 44 min
